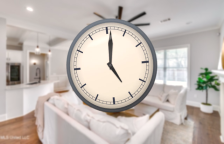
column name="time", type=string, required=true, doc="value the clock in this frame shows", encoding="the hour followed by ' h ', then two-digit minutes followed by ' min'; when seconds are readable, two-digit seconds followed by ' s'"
5 h 01 min
